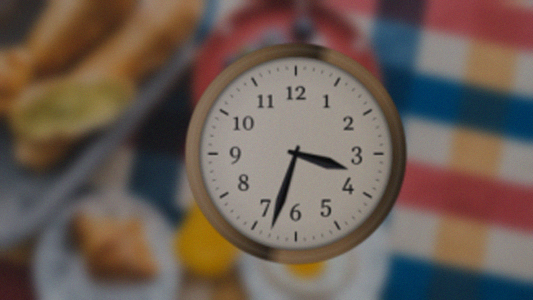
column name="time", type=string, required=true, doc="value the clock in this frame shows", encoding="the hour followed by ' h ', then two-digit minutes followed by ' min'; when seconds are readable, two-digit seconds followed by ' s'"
3 h 33 min
